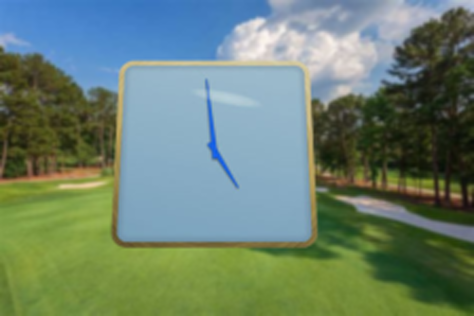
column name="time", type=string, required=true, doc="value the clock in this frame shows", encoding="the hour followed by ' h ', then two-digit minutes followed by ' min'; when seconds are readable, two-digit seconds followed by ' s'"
4 h 59 min
